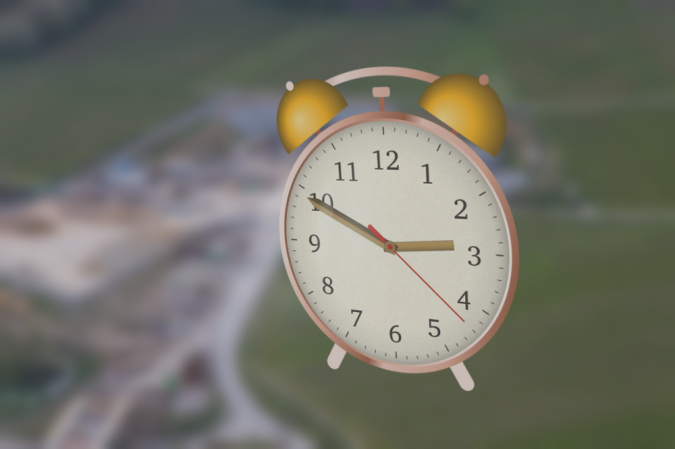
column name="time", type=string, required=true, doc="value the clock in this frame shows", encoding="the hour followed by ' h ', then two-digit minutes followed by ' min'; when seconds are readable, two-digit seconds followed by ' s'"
2 h 49 min 22 s
